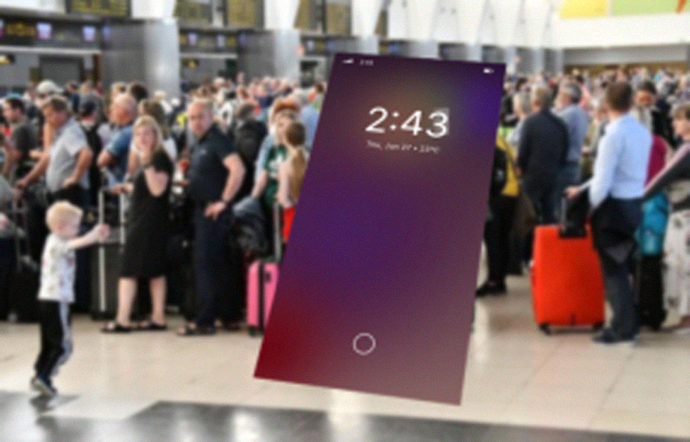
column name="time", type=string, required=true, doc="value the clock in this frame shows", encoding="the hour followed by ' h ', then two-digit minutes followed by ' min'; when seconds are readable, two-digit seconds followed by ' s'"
2 h 43 min
